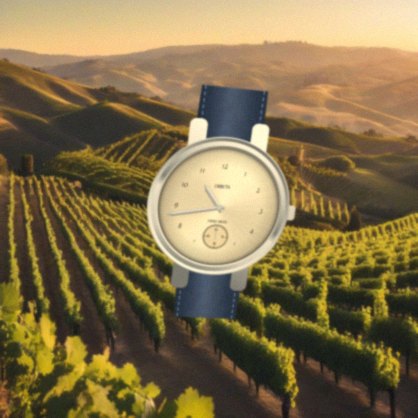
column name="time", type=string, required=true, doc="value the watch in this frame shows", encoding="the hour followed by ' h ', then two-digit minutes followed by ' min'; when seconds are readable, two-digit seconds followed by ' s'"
10 h 43 min
